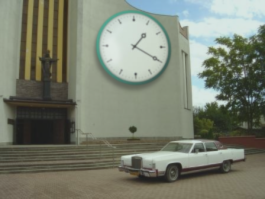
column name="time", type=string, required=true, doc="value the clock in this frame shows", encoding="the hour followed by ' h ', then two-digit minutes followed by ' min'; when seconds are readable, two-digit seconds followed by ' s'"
1 h 20 min
